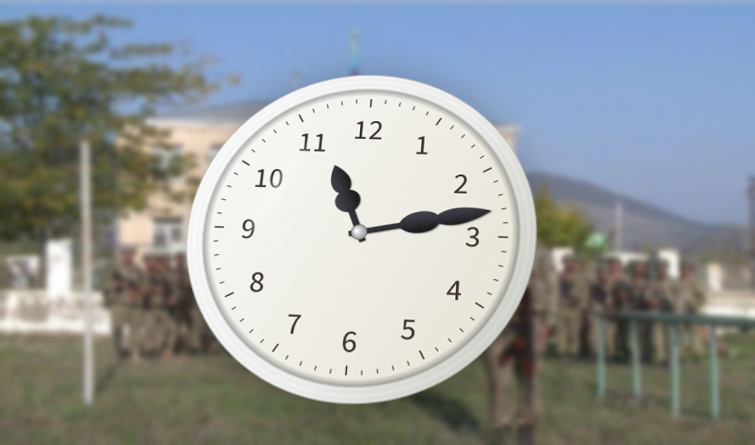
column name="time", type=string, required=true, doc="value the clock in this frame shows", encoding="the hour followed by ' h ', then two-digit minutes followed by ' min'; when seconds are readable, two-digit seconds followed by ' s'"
11 h 13 min
